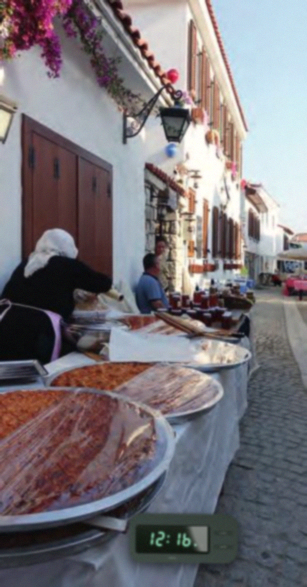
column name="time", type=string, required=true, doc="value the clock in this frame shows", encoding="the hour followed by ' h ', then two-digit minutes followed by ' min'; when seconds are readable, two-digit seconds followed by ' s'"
12 h 16 min
